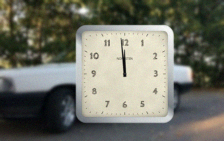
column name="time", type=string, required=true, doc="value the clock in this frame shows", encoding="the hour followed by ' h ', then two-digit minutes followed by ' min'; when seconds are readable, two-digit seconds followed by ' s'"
11 h 59 min
